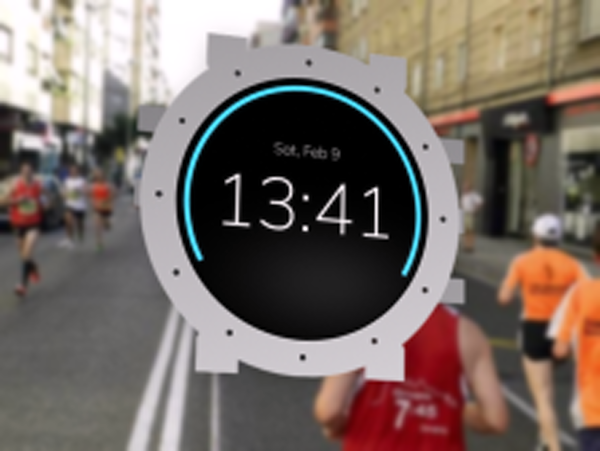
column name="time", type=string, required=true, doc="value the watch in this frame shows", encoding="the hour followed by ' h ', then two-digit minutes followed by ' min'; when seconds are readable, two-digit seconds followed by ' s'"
13 h 41 min
